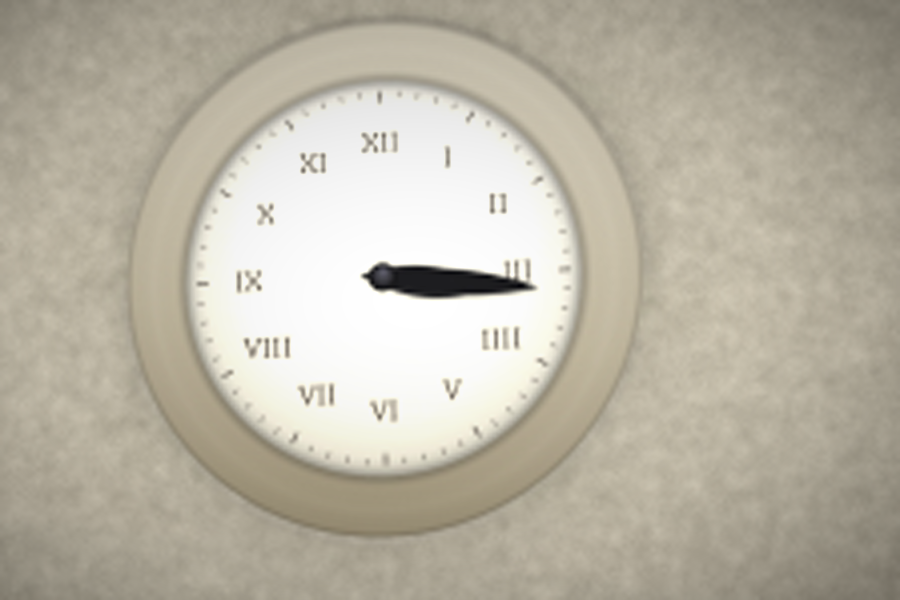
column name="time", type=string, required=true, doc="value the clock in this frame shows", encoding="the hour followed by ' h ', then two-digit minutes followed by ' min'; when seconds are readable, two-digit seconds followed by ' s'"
3 h 16 min
